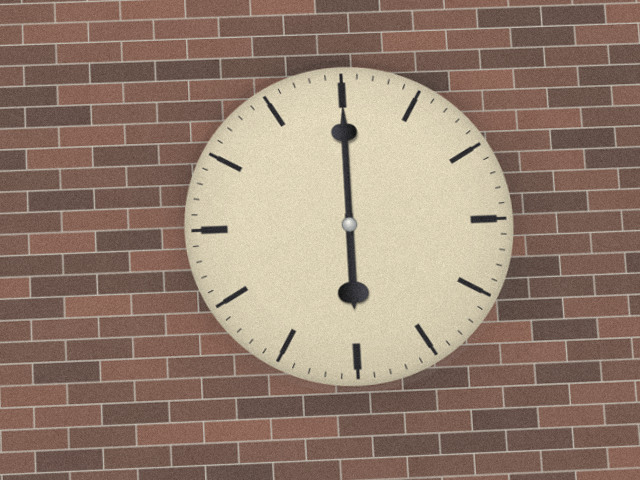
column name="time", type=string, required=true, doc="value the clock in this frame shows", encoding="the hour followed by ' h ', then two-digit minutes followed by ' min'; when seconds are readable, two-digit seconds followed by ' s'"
6 h 00 min
